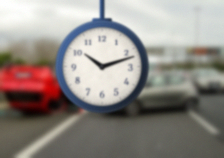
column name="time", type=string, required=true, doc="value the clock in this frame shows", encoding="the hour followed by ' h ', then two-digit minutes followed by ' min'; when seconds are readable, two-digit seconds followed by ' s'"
10 h 12 min
